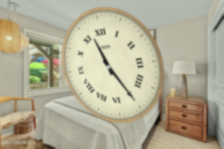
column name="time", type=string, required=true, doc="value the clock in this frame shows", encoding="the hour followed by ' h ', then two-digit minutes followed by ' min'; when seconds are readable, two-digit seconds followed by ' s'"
11 h 25 min
